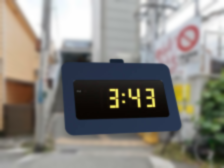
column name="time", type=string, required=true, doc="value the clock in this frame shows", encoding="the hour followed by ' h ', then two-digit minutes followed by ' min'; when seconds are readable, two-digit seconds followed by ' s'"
3 h 43 min
